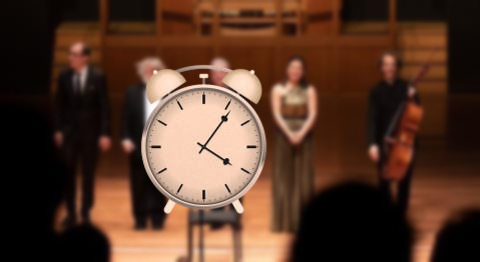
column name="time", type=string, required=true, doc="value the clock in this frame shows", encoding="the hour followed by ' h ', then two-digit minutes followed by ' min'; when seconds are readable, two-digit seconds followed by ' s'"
4 h 06 min
